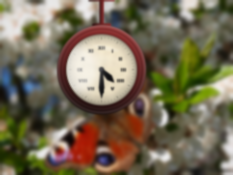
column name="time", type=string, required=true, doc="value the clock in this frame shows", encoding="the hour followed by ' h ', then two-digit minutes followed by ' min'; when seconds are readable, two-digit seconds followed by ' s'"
4 h 30 min
